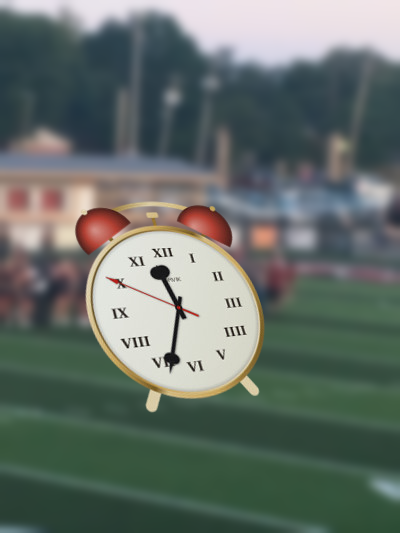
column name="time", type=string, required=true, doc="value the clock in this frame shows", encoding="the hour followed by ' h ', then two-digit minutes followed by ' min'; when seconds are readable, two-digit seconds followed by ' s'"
11 h 33 min 50 s
